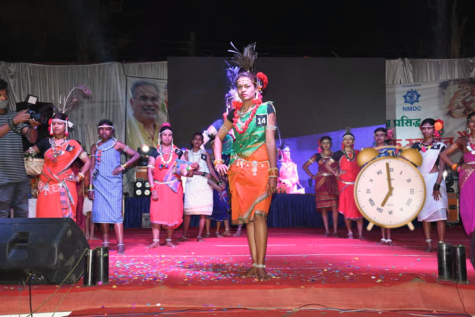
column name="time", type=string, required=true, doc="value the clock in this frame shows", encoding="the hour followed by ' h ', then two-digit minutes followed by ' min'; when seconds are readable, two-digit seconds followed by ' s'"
6 h 59 min
